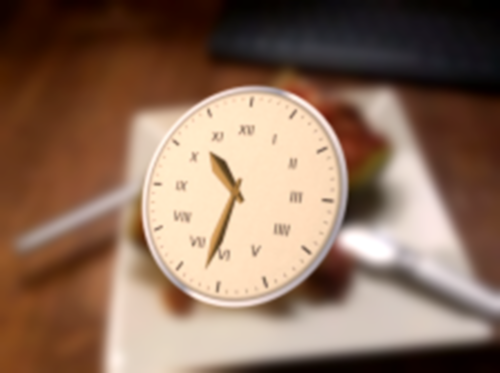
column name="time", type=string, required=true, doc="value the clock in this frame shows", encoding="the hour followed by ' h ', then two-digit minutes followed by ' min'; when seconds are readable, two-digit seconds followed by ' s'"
10 h 32 min
